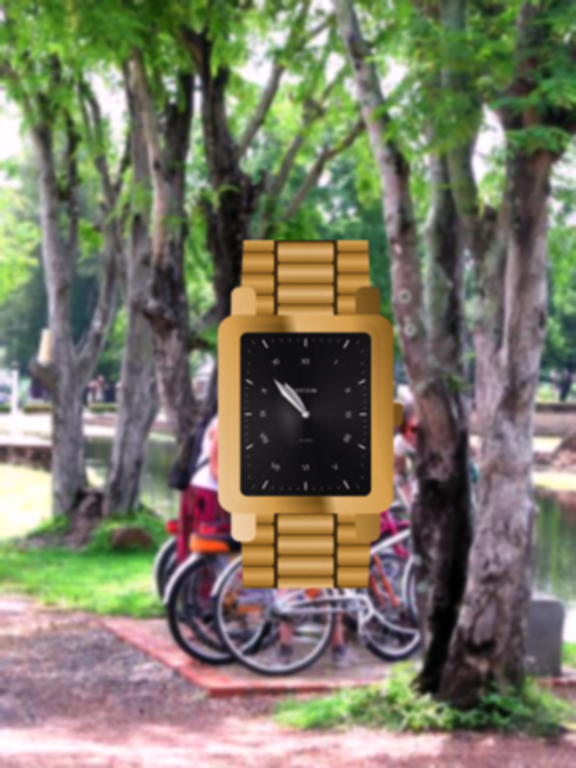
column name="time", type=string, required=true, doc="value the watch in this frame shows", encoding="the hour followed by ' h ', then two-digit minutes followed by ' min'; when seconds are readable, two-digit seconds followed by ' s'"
10 h 53 min
